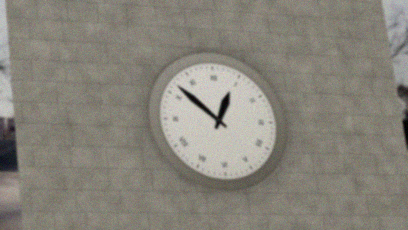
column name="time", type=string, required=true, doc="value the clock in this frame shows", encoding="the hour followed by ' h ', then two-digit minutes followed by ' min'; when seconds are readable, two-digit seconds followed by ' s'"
12 h 52 min
